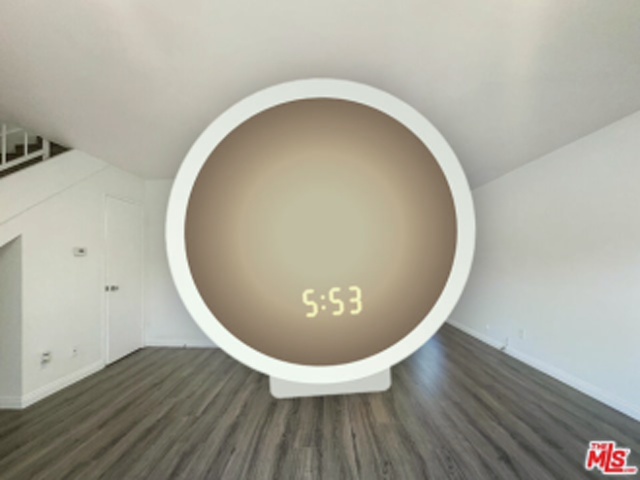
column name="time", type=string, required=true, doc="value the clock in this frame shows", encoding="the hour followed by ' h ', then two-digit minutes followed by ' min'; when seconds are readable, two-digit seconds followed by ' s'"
5 h 53 min
